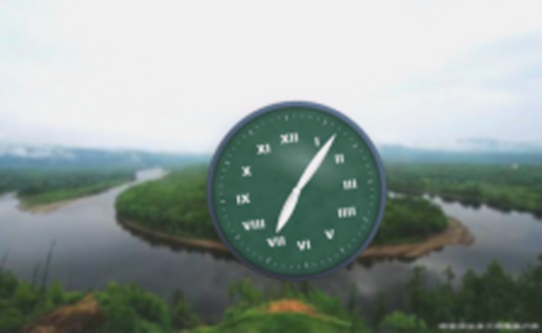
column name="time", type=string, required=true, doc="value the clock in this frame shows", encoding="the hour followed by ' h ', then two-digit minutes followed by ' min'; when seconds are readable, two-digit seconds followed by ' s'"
7 h 07 min
